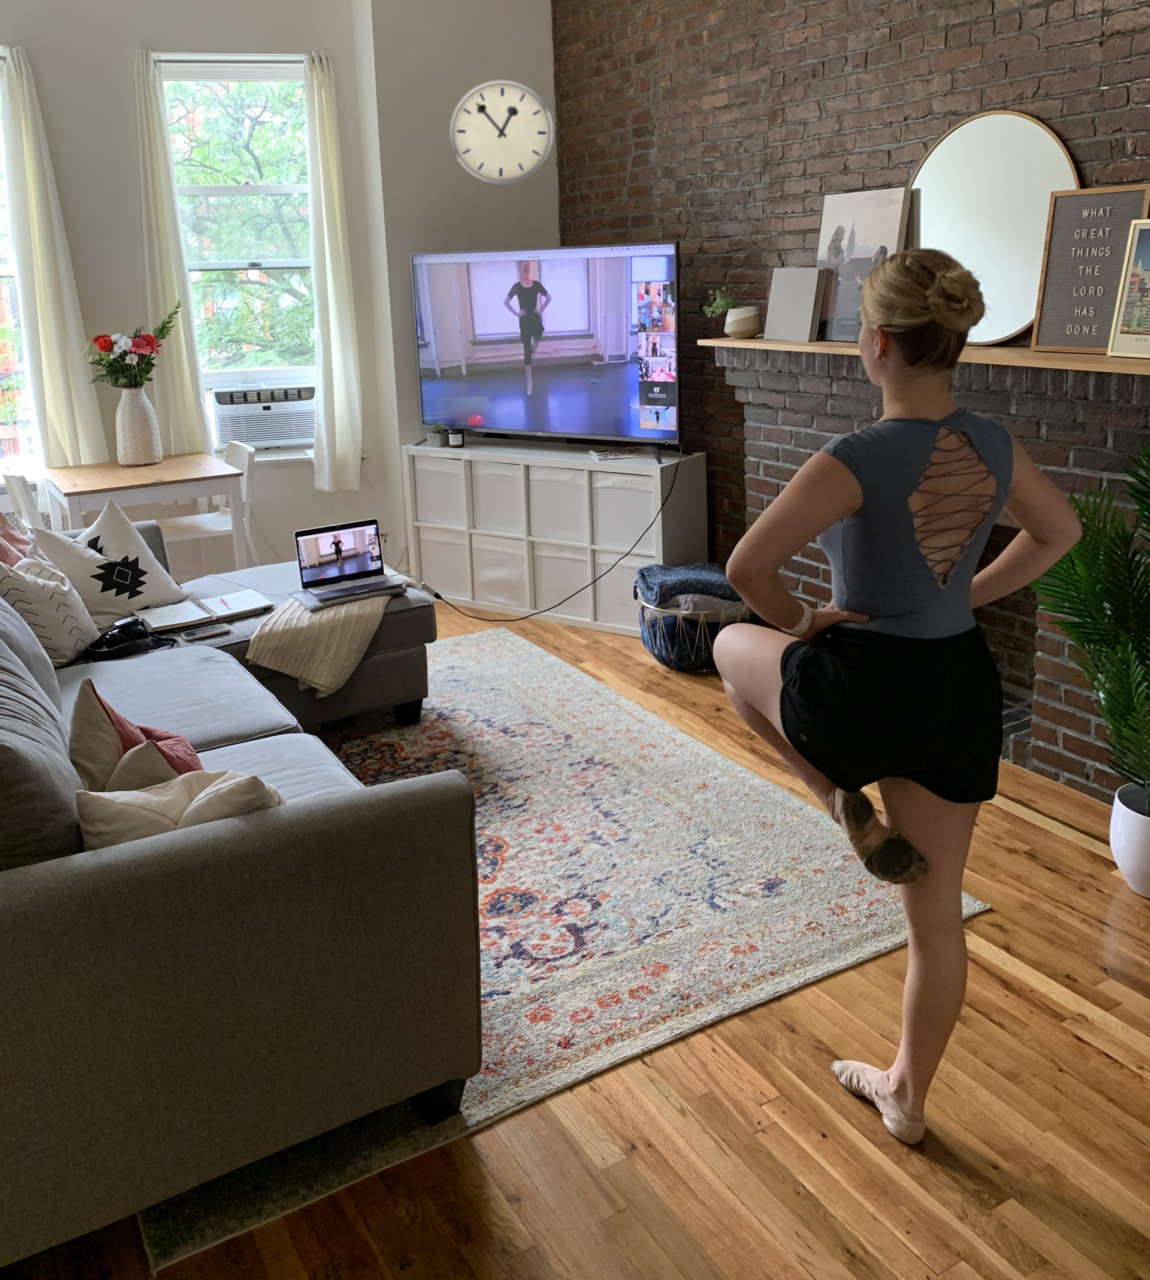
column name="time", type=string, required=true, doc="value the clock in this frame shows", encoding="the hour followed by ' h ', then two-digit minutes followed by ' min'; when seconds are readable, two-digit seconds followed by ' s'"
12 h 53 min
